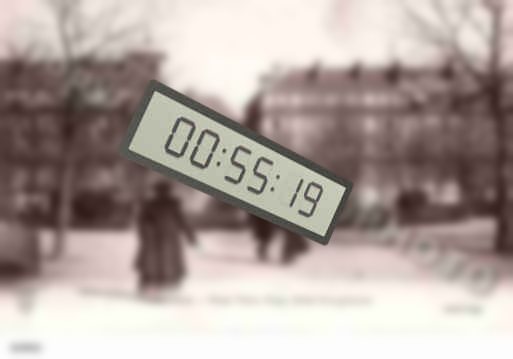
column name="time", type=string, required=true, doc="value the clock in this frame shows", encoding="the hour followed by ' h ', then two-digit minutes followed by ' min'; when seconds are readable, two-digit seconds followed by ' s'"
0 h 55 min 19 s
